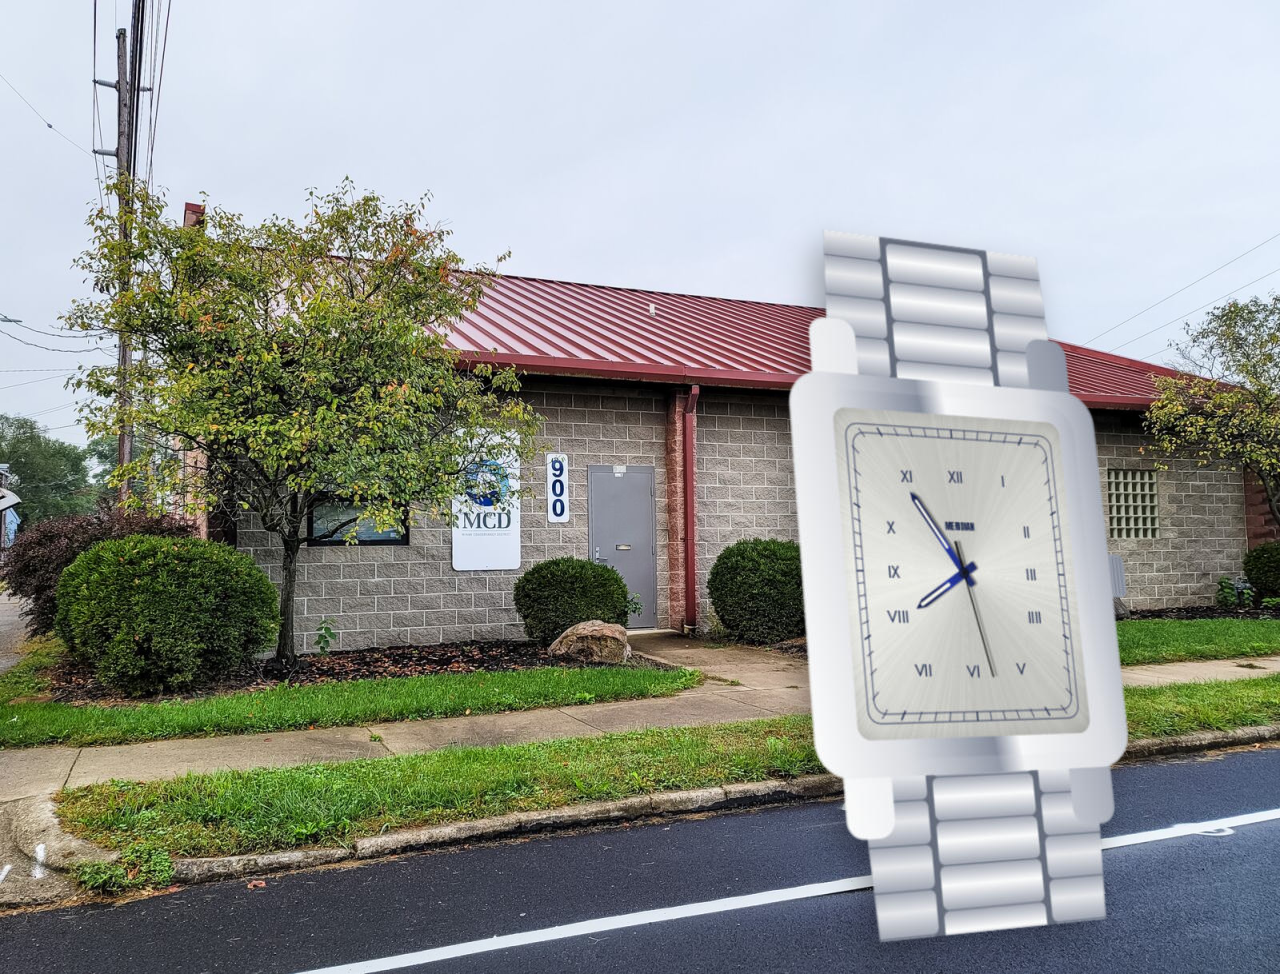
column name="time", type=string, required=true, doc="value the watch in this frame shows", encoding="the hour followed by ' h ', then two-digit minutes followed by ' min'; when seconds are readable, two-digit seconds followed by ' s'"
7 h 54 min 28 s
